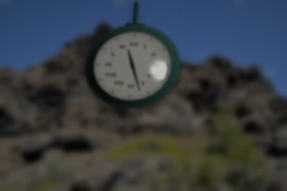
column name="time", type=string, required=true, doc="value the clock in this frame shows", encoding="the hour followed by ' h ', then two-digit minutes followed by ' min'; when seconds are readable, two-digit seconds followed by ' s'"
11 h 27 min
